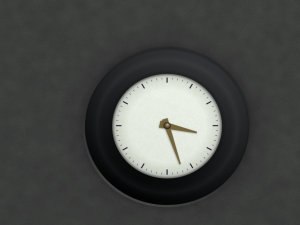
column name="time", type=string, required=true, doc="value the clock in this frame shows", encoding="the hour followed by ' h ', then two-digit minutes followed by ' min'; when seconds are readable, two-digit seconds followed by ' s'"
3 h 27 min
